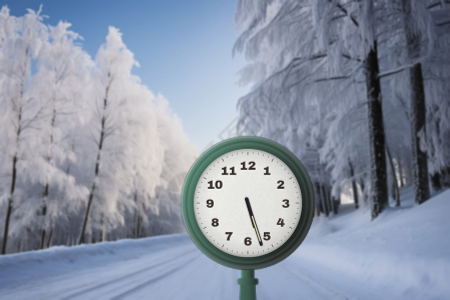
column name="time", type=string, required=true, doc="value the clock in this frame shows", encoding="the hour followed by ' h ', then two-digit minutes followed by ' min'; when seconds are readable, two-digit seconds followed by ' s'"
5 h 27 min
